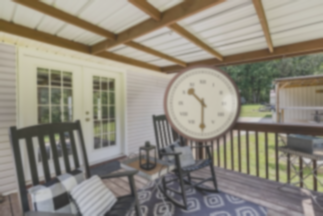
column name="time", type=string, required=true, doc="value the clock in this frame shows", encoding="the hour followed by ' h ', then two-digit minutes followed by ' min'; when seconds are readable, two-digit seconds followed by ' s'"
10 h 30 min
